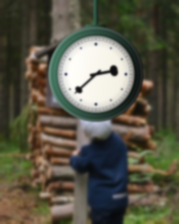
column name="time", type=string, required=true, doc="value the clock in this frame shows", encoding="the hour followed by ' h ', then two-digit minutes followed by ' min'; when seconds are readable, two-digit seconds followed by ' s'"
2 h 38 min
